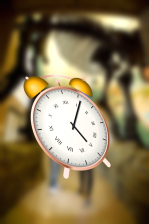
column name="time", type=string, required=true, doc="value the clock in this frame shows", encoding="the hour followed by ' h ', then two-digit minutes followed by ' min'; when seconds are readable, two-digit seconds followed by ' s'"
5 h 06 min
